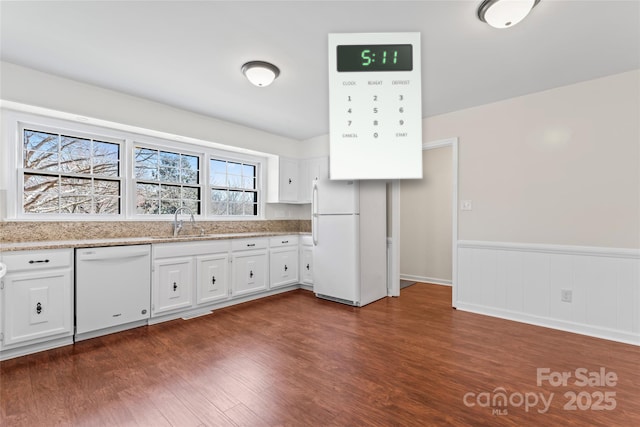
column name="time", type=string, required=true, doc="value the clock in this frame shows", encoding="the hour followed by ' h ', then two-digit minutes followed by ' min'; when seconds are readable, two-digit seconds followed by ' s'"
5 h 11 min
